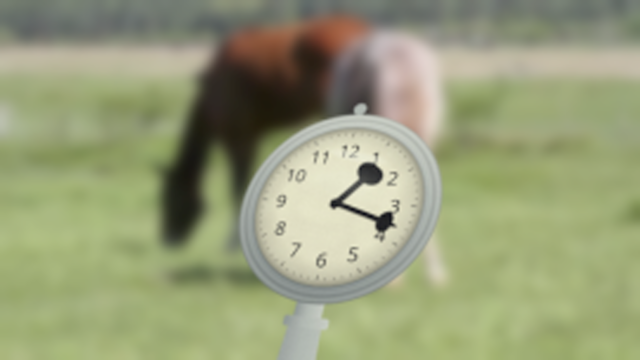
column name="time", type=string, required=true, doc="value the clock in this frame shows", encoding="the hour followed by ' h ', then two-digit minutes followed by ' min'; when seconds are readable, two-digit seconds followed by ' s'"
1 h 18 min
